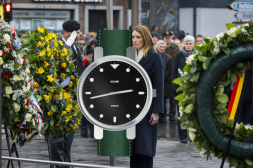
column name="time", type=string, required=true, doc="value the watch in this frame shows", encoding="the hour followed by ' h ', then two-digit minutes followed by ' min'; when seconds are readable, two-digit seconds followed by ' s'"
2 h 43 min
